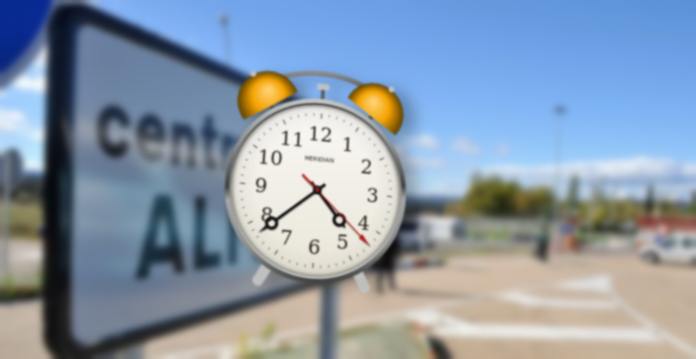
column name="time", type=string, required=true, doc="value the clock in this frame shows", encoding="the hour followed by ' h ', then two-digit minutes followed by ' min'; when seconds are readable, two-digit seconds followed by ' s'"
4 h 38 min 22 s
